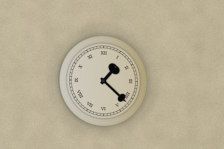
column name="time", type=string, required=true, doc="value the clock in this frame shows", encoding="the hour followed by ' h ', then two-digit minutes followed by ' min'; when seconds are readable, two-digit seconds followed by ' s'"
1 h 22 min
